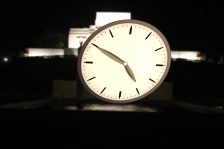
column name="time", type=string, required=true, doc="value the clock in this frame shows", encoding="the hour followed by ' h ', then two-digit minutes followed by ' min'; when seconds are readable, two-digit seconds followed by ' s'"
4 h 50 min
